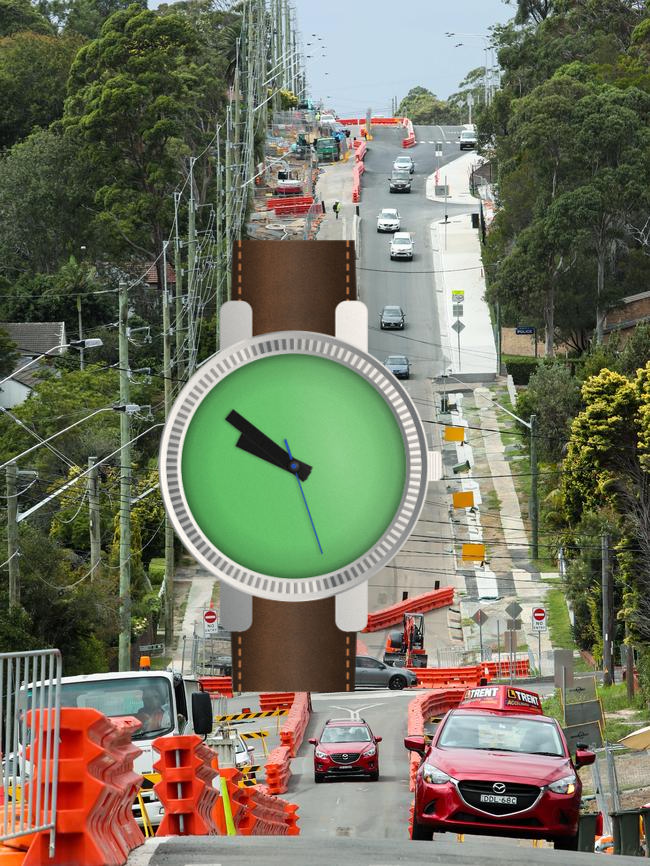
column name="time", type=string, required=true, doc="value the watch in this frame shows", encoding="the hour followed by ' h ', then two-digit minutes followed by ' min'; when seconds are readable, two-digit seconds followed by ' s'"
9 h 51 min 27 s
